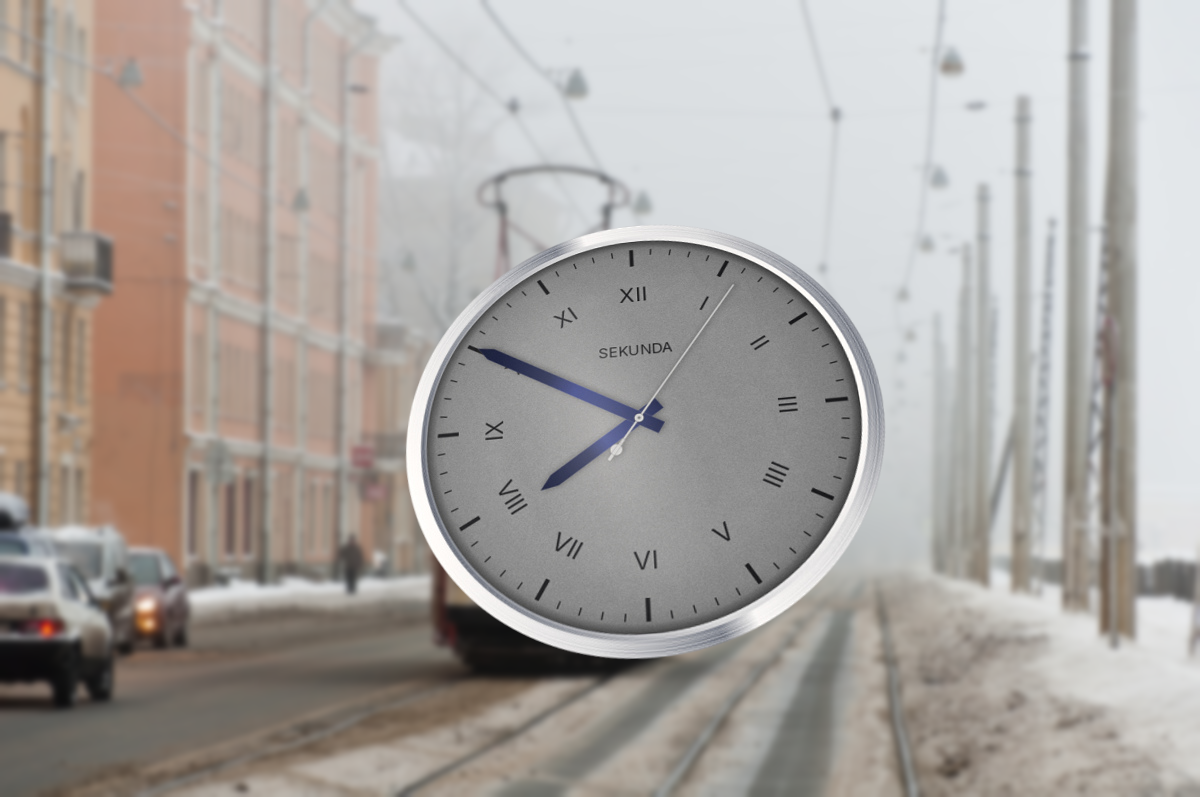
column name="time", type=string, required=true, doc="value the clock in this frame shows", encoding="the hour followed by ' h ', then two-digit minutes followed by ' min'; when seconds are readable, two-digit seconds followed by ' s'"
7 h 50 min 06 s
